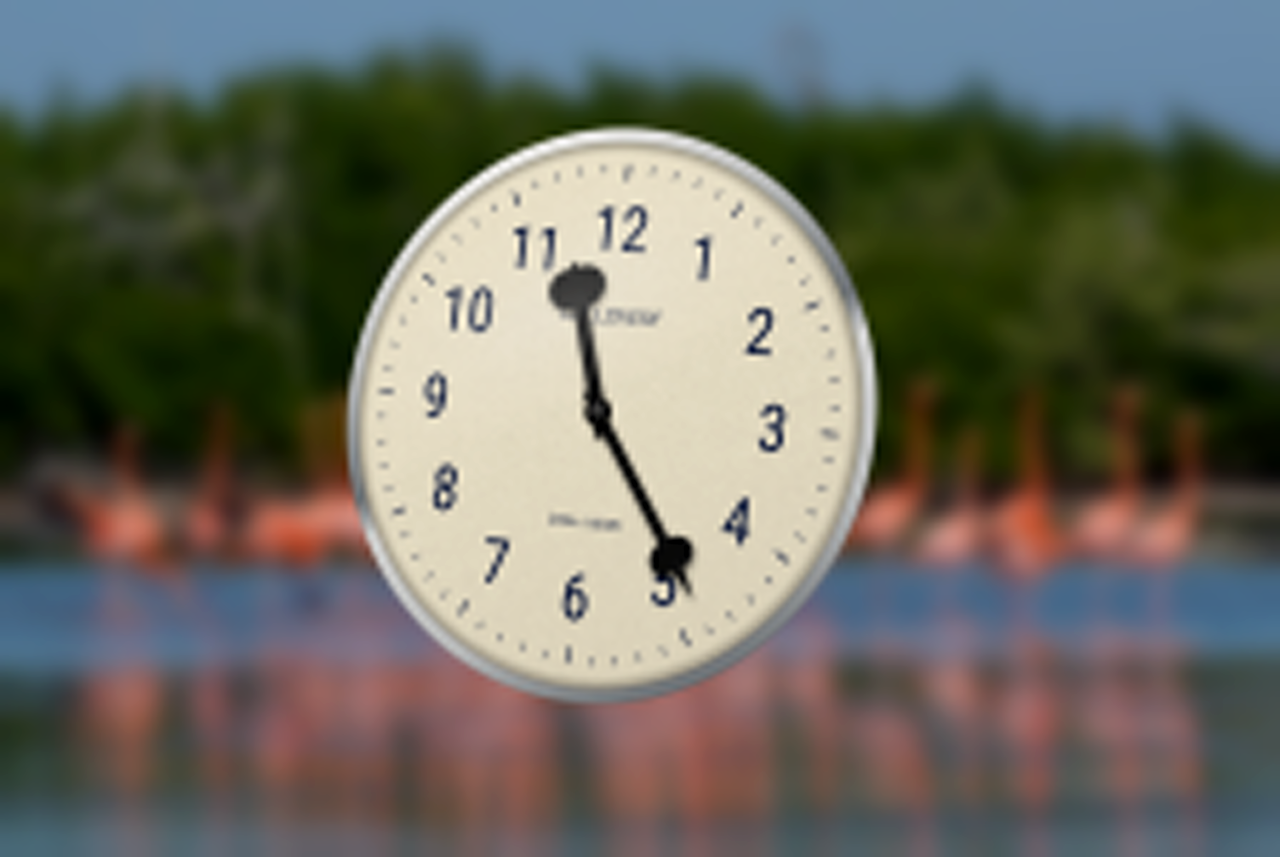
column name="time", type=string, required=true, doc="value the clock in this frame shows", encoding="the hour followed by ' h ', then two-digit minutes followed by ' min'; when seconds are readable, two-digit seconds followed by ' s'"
11 h 24 min
